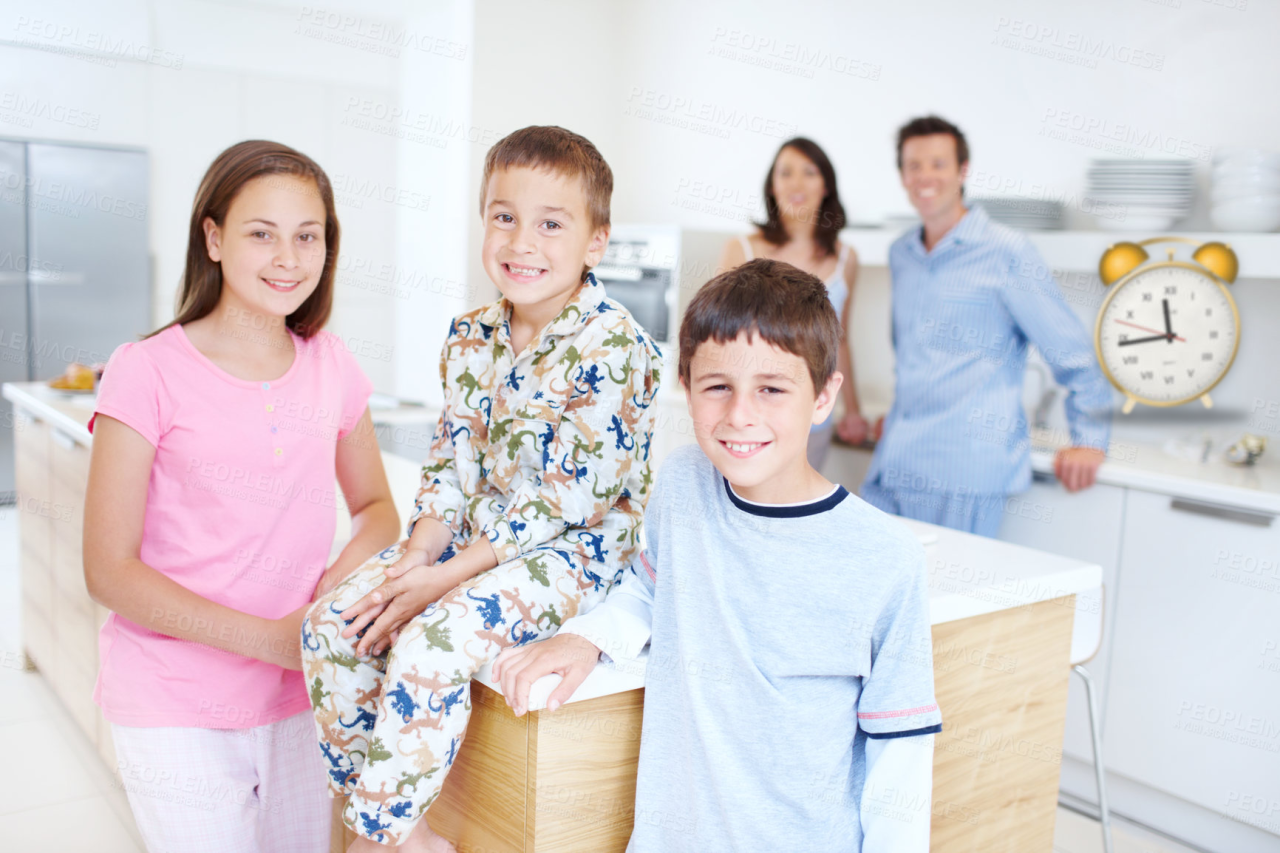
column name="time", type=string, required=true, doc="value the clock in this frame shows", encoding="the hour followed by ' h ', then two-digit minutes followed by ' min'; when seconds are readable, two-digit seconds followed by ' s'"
11 h 43 min 48 s
